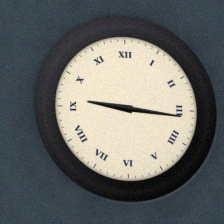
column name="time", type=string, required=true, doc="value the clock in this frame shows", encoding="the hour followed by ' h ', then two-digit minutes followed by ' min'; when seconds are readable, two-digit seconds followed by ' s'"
9 h 16 min
